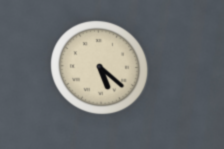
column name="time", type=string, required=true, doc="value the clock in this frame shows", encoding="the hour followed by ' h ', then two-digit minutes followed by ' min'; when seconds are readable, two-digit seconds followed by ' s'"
5 h 22 min
